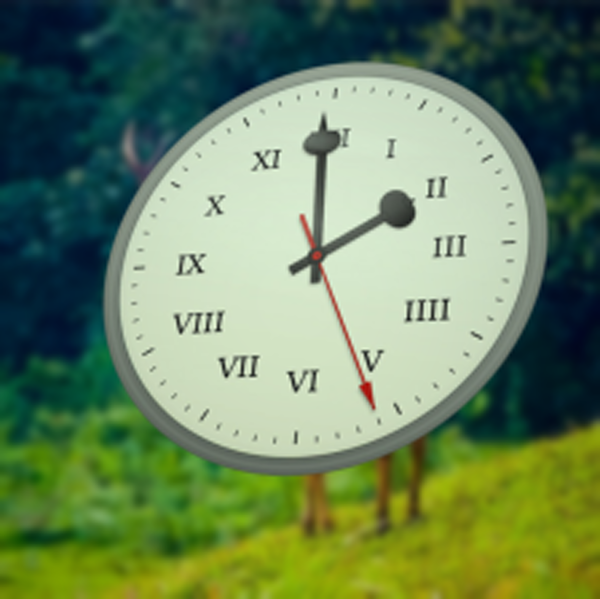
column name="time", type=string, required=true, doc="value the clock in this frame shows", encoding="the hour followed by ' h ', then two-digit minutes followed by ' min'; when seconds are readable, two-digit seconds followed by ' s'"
1 h 59 min 26 s
